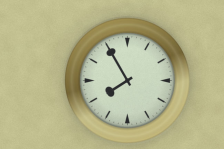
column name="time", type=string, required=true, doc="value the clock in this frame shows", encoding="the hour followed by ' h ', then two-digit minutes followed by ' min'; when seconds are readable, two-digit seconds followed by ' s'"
7 h 55 min
